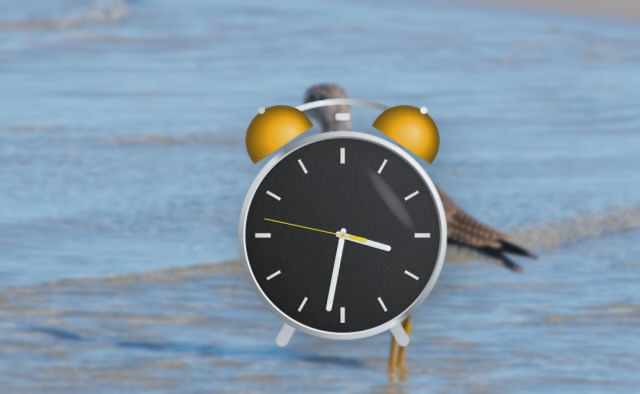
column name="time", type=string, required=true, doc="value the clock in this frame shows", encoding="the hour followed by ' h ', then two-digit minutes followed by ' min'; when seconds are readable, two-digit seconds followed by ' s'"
3 h 31 min 47 s
